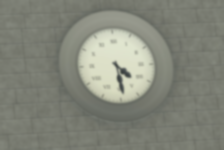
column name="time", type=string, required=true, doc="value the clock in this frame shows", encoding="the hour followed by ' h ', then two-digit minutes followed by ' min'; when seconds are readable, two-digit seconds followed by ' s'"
4 h 29 min
